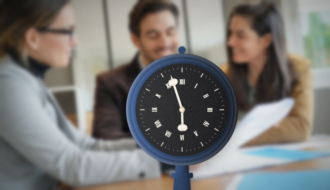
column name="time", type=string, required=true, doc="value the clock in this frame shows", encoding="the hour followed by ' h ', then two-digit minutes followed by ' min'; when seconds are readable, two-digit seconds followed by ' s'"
5 h 57 min
